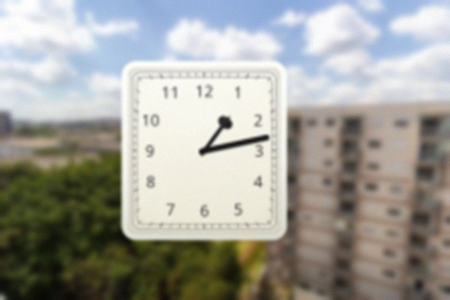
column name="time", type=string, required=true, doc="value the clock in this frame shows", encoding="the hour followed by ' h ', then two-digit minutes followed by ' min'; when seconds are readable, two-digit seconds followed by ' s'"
1 h 13 min
